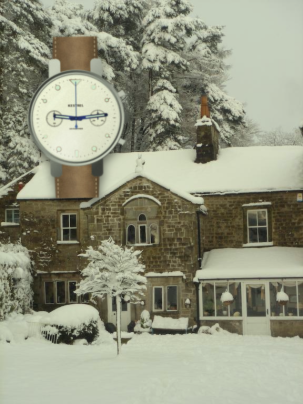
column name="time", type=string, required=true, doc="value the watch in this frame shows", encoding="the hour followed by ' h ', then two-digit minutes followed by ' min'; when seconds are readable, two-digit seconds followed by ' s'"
9 h 14 min
